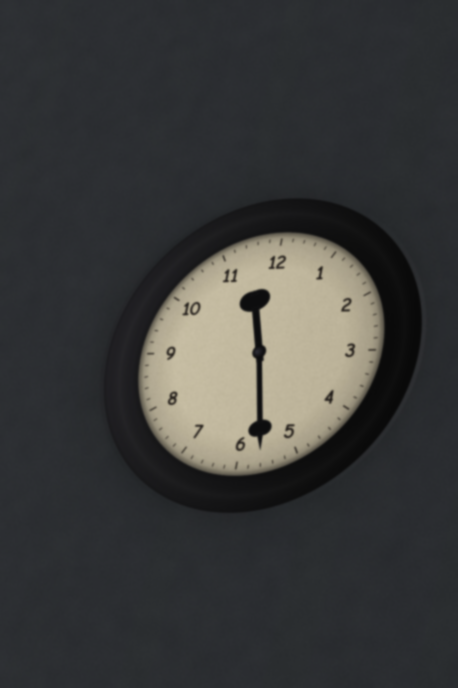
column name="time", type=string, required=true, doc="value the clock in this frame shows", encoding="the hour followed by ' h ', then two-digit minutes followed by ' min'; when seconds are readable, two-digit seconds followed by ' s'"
11 h 28 min
